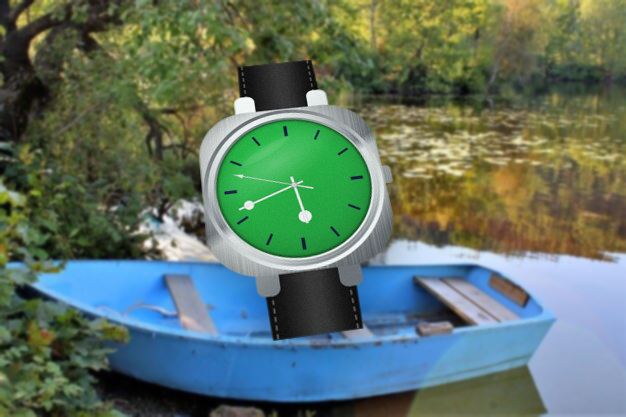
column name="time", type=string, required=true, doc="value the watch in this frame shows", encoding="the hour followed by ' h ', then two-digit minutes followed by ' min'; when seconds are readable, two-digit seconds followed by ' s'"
5 h 41 min 48 s
